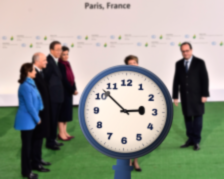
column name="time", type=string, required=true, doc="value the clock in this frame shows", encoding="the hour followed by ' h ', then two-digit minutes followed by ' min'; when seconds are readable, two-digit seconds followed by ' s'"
2 h 52 min
